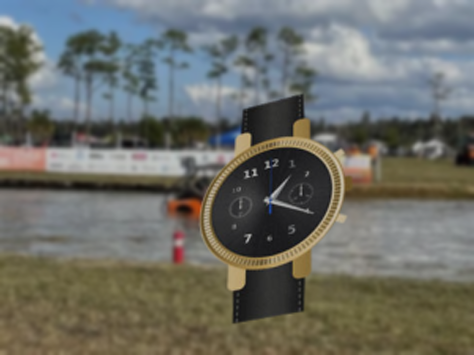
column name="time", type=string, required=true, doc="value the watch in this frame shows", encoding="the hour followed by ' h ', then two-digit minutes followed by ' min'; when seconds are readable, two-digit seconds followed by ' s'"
1 h 20 min
